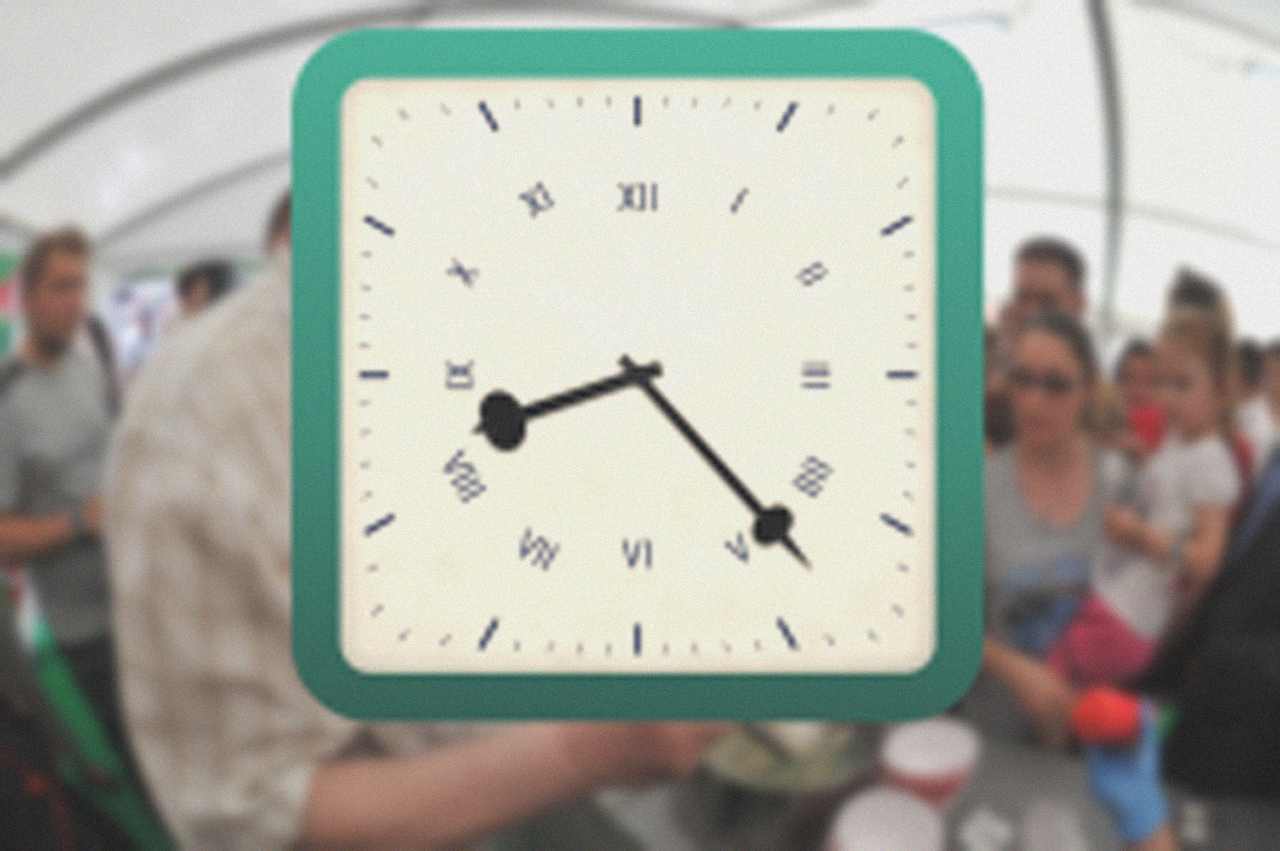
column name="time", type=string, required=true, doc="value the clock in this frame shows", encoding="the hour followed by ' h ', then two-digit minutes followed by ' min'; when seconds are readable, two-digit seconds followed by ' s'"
8 h 23 min
